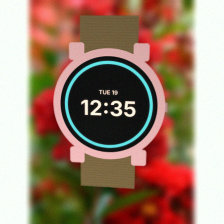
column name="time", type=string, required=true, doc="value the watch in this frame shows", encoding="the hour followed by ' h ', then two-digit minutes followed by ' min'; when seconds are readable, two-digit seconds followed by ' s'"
12 h 35 min
